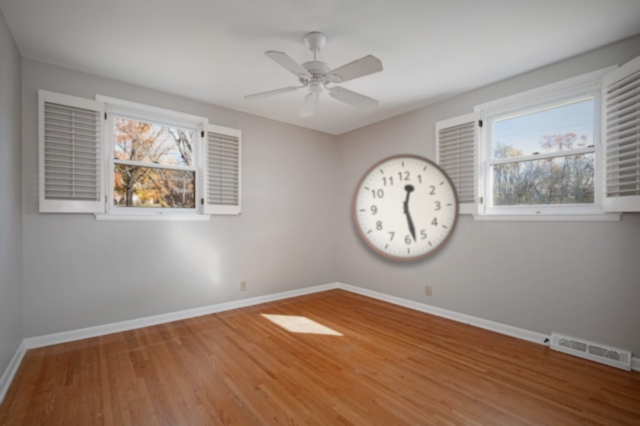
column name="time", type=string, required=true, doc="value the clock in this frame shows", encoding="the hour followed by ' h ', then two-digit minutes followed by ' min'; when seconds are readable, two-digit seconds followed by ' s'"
12 h 28 min
